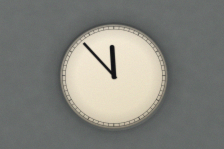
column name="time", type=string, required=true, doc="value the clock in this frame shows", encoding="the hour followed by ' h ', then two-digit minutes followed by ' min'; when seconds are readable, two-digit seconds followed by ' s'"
11 h 53 min
